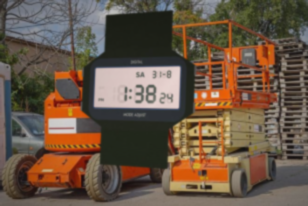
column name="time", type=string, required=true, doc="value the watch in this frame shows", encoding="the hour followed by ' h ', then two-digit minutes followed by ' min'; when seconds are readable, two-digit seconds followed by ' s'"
1 h 38 min 24 s
